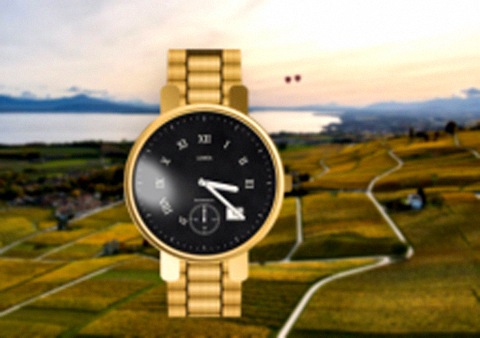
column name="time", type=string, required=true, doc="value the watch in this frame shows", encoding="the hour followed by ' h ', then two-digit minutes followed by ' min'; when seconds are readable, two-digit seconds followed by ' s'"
3 h 22 min
